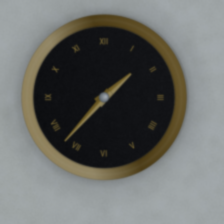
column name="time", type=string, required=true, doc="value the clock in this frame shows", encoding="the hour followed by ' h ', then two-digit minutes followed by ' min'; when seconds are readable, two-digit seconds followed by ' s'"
1 h 37 min
